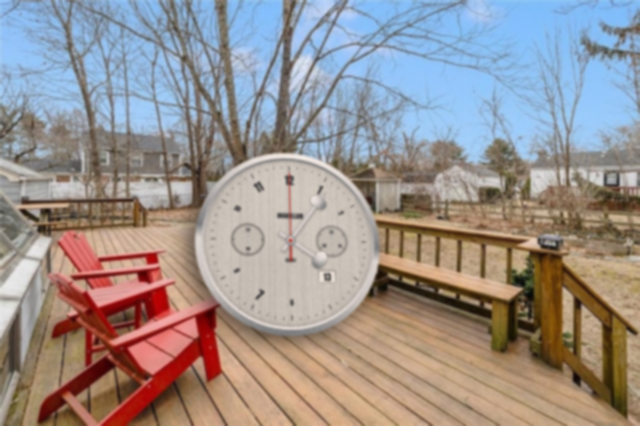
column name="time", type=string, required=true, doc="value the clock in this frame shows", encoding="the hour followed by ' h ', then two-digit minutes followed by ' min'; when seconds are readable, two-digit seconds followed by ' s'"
4 h 06 min
